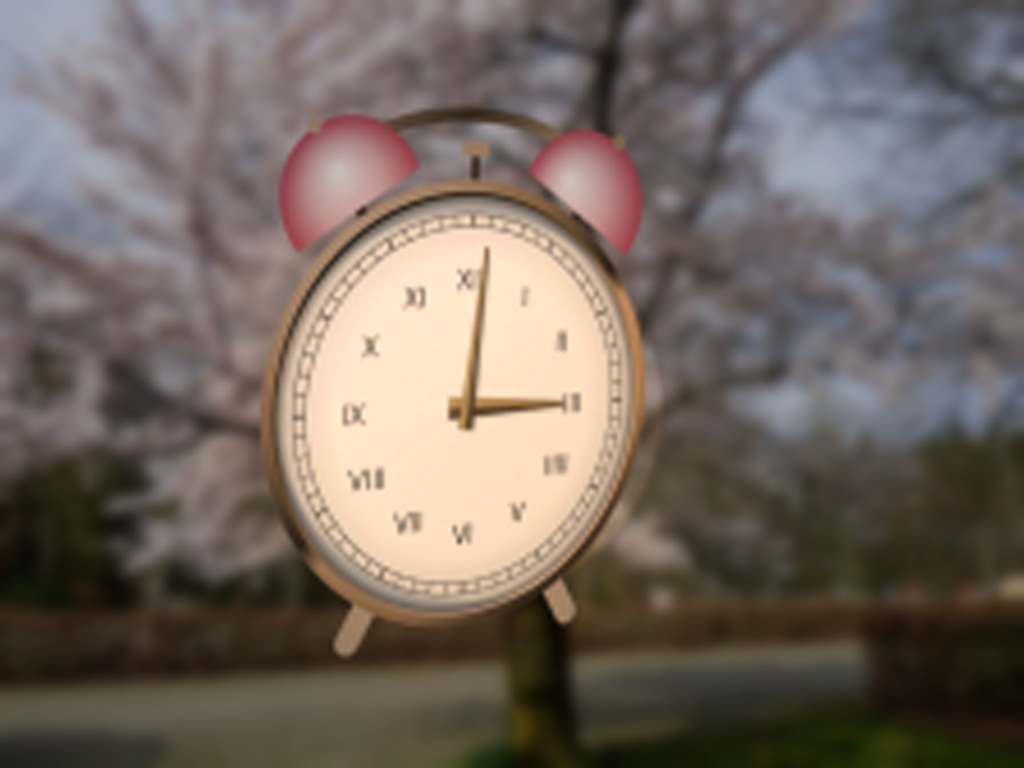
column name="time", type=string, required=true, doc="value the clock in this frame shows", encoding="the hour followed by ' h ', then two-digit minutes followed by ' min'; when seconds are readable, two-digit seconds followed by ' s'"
3 h 01 min
